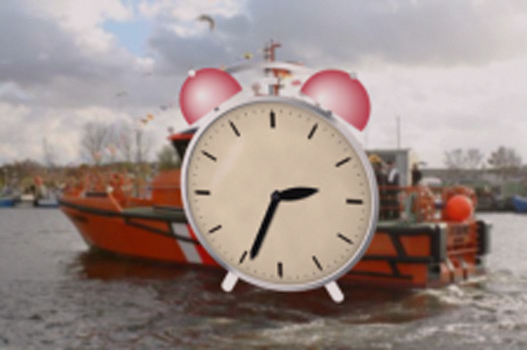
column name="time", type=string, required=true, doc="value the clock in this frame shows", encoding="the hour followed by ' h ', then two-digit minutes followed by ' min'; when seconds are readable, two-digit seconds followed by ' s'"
2 h 34 min
